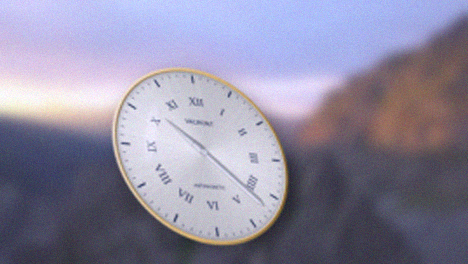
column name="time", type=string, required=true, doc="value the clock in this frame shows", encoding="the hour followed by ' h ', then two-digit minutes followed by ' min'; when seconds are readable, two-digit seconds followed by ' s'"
10 h 22 min
